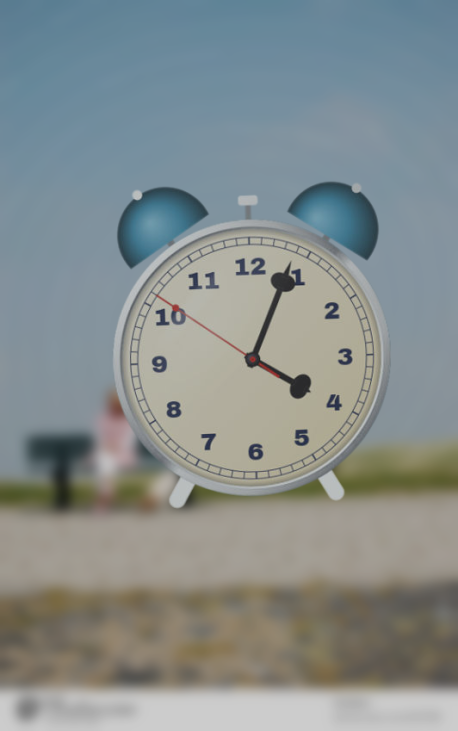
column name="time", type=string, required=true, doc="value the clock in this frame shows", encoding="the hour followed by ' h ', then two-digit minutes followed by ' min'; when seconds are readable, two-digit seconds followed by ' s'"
4 h 03 min 51 s
